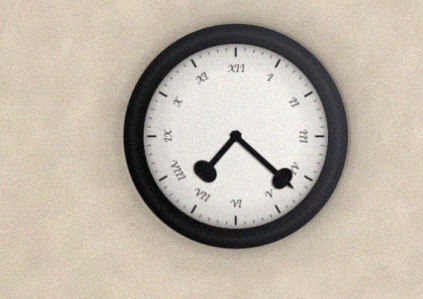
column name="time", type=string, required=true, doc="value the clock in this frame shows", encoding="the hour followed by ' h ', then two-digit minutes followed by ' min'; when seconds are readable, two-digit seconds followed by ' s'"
7 h 22 min
